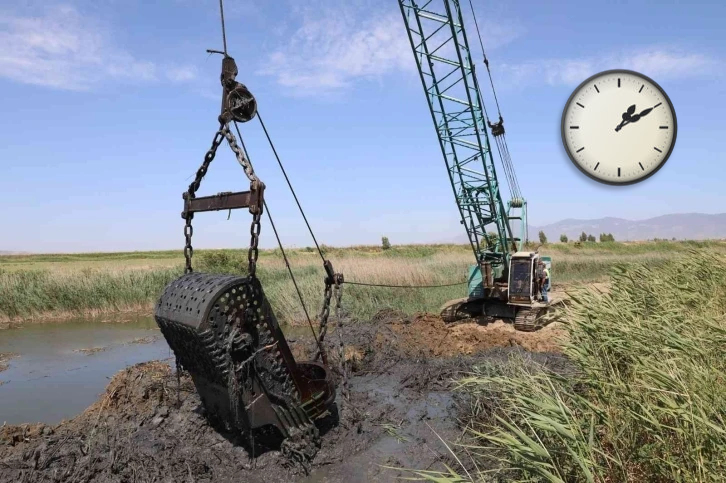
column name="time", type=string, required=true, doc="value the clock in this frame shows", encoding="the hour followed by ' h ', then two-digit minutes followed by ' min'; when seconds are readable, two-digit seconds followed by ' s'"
1 h 10 min
